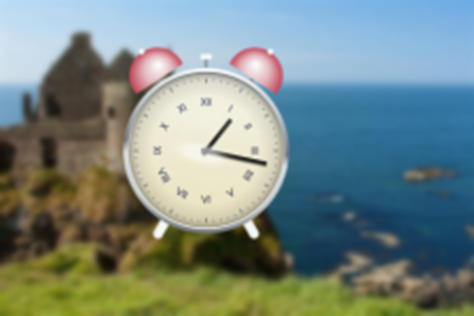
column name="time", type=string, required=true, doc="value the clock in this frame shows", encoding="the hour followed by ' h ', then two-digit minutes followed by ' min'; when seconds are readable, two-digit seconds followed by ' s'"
1 h 17 min
